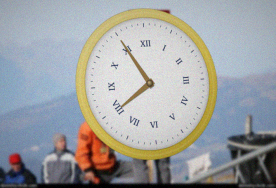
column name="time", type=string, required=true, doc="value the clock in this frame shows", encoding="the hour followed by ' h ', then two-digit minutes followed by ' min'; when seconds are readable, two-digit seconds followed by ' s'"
7 h 55 min
